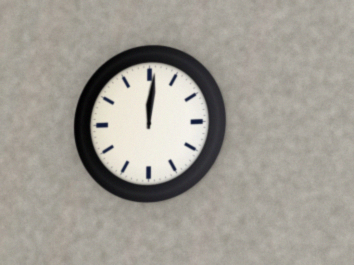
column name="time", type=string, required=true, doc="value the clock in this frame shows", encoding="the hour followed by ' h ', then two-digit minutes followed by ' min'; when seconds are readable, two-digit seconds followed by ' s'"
12 h 01 min
